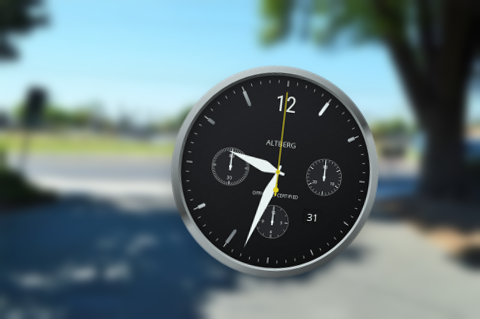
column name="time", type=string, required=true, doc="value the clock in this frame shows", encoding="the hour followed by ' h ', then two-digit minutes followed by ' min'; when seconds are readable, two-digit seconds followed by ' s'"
9 h 33 min
